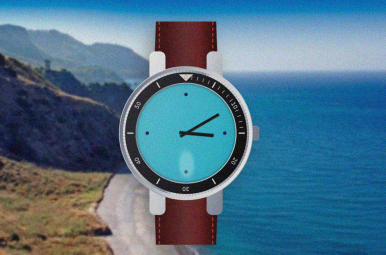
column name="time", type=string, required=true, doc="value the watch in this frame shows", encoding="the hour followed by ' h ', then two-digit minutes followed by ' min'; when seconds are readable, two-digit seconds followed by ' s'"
3 h 10 min
